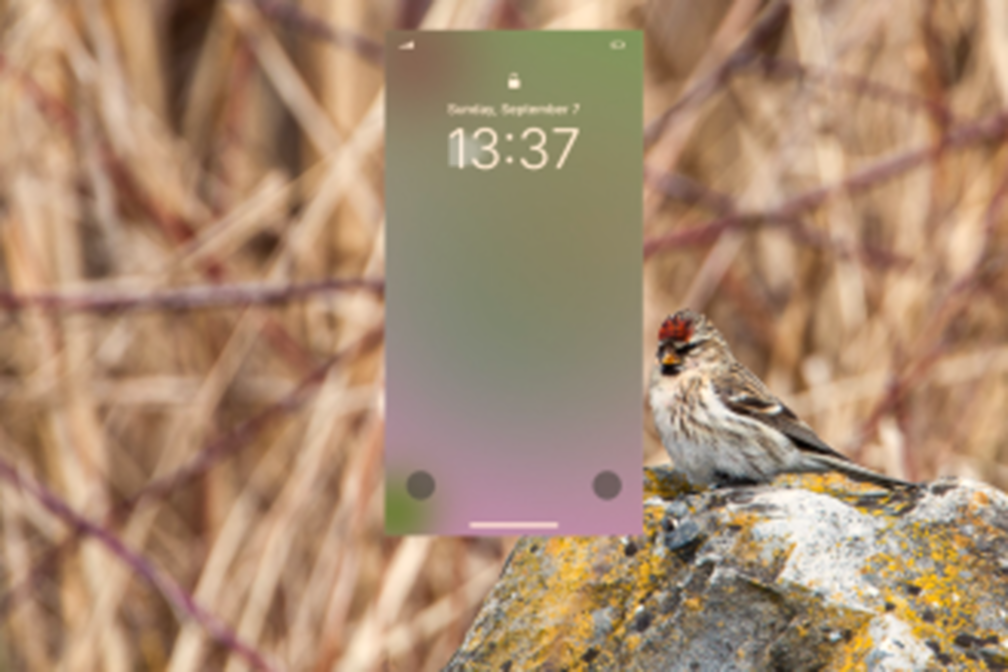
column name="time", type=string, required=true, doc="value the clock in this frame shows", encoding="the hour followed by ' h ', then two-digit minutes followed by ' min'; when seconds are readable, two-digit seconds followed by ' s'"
13 h 37 min
